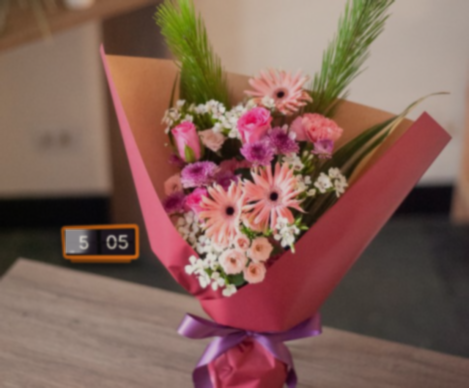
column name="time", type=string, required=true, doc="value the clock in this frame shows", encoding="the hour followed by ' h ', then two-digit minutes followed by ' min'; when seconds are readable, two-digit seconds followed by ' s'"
5 h 05 min
